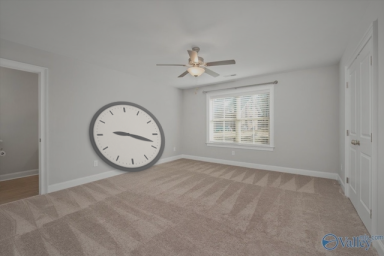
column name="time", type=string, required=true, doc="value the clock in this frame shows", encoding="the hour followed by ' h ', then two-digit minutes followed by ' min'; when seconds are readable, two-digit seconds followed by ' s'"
9 h 18 min
